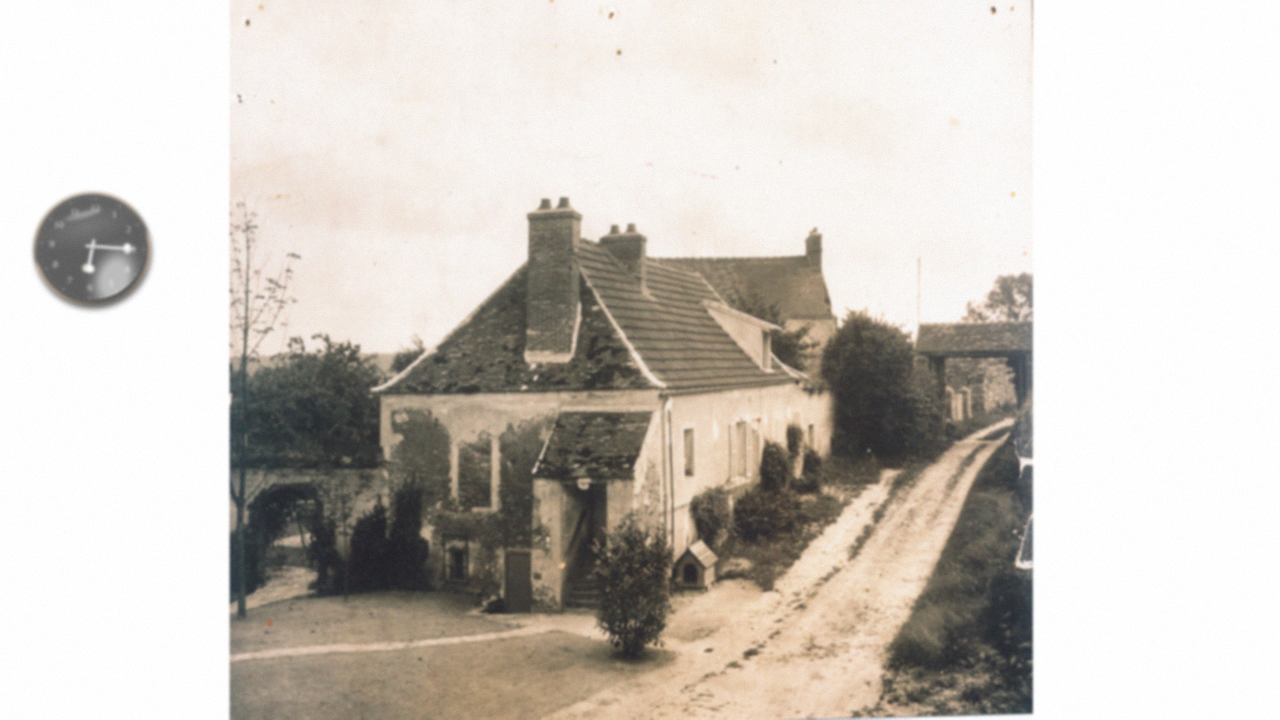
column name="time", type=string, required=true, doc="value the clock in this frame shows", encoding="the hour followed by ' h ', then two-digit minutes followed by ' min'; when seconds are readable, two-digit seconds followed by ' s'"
6 h 15 min
